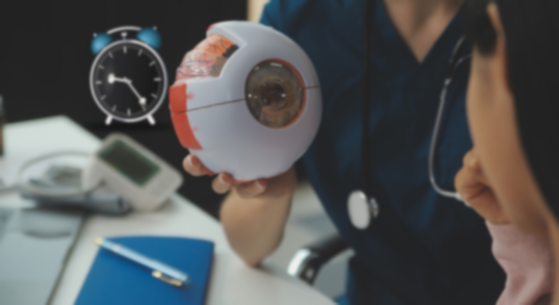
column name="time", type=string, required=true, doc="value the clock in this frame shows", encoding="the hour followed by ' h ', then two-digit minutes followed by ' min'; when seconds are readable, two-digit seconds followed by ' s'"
9 h 24 min
